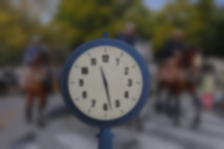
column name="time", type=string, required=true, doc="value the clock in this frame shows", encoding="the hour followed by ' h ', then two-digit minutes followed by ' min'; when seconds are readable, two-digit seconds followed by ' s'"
11 h 28 min
